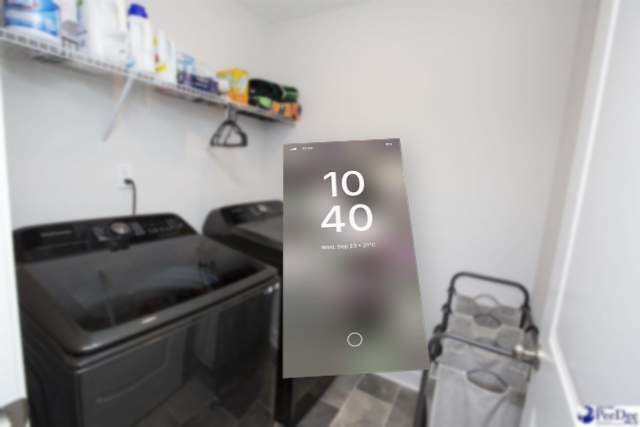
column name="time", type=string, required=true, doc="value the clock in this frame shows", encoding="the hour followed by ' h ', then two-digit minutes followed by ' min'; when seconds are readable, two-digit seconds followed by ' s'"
10 h 40 min
